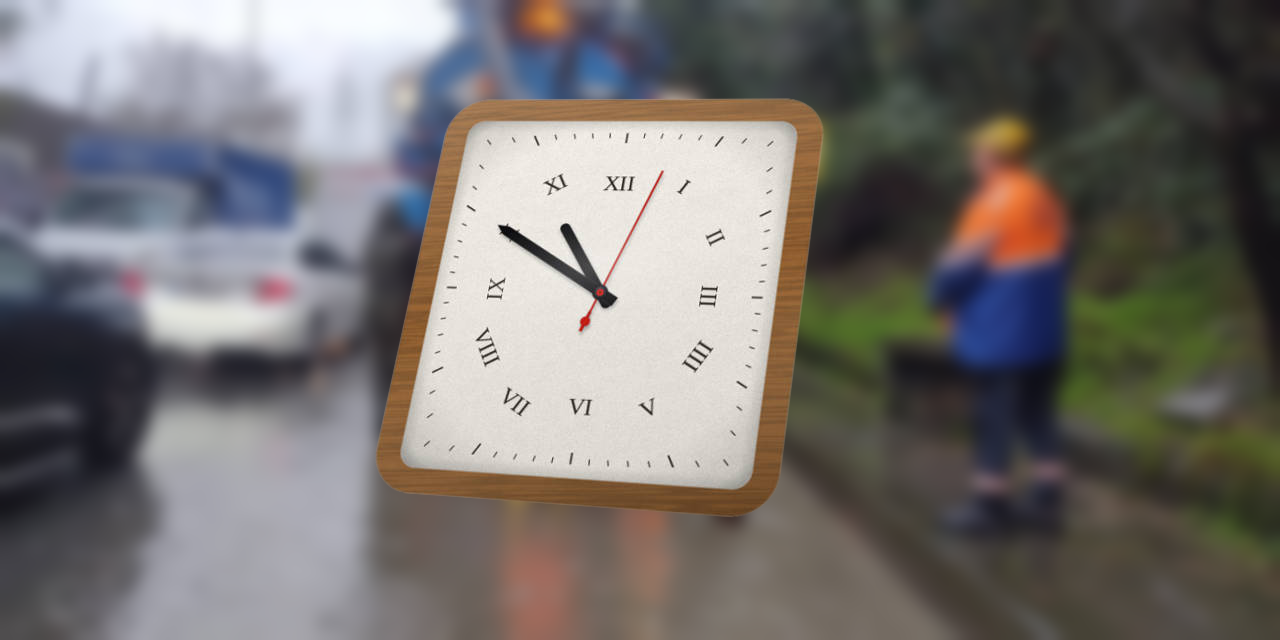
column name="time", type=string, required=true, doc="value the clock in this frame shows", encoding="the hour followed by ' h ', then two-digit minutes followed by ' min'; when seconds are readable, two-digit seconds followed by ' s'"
10 h 50 min 03 s
